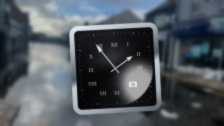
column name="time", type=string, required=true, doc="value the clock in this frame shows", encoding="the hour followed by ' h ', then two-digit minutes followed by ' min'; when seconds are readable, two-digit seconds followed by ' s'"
1 h 54 min
